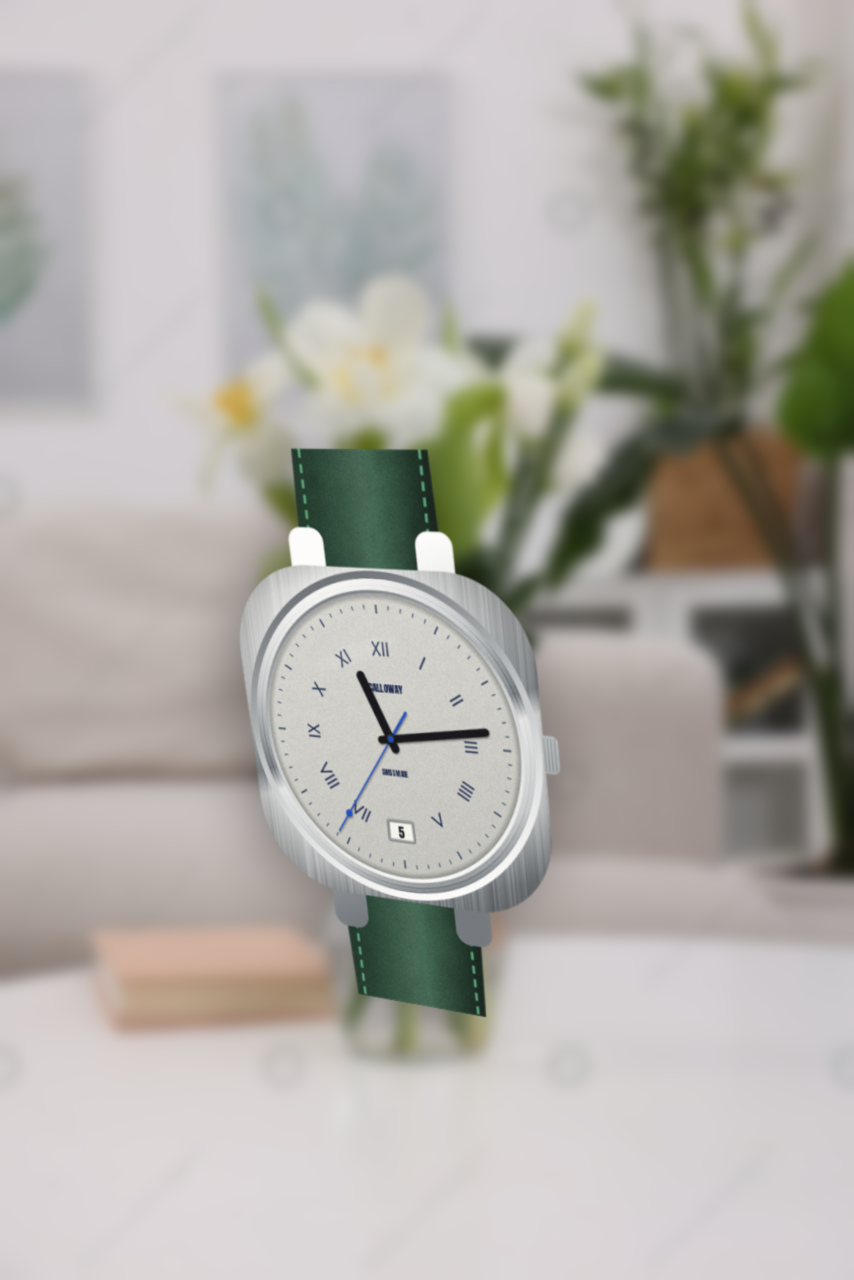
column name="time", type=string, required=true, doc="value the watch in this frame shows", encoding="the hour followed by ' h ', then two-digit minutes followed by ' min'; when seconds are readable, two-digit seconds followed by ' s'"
11 h 13 min 36 s
